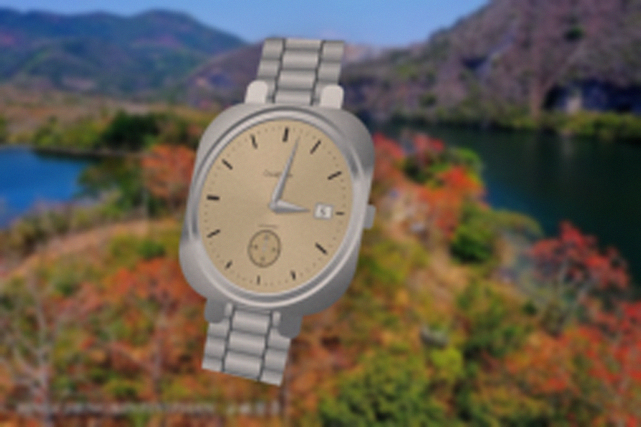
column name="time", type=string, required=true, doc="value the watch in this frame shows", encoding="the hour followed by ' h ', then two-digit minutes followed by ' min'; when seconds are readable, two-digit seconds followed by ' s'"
3 h 02 min
